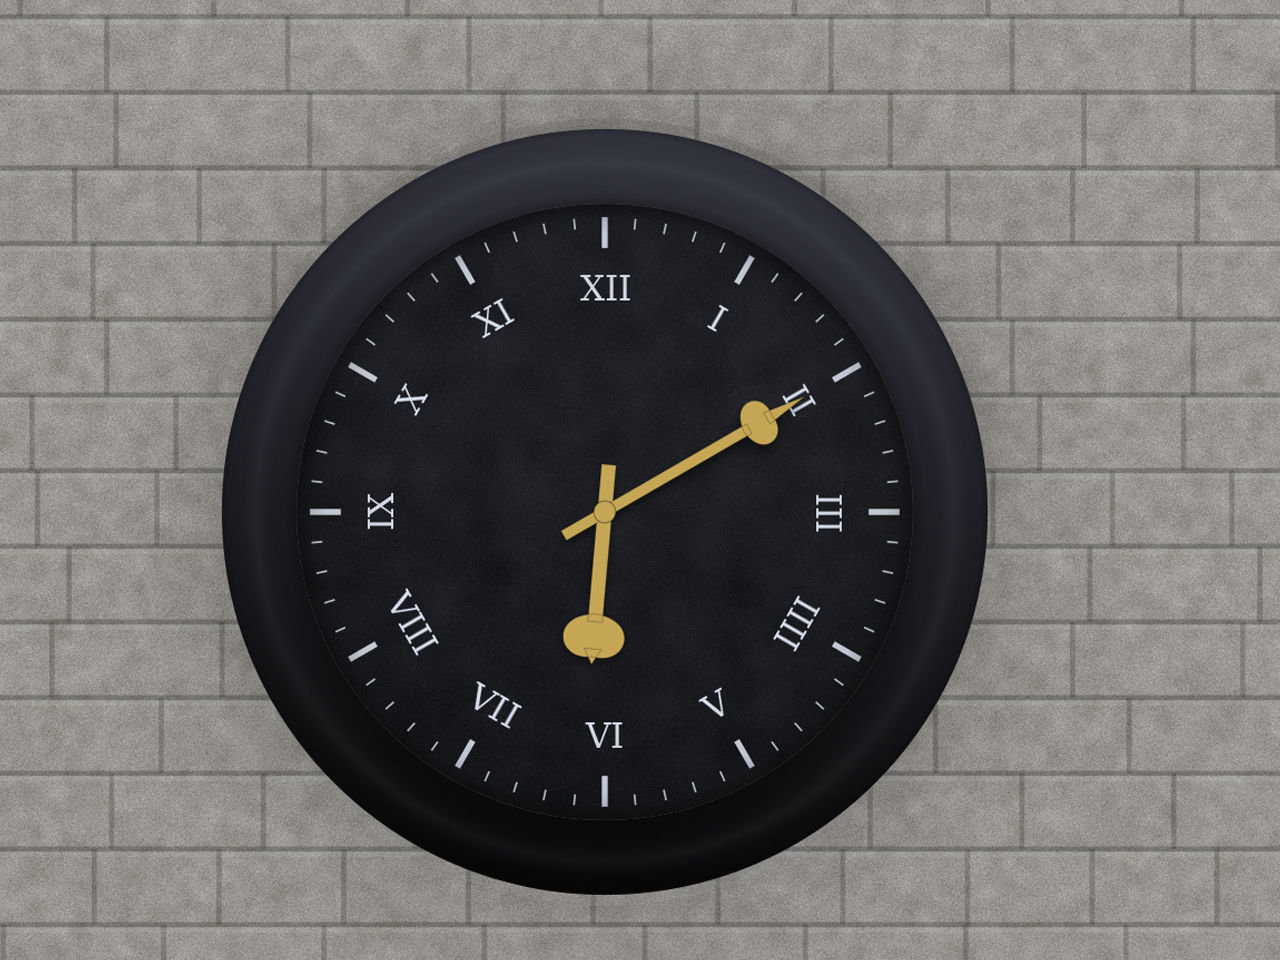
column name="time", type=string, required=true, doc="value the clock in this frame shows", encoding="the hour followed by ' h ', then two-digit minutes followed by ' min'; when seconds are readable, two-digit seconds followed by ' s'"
6 h 10 min
